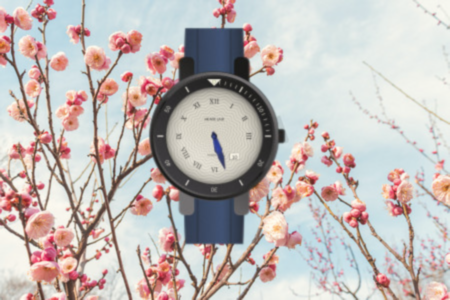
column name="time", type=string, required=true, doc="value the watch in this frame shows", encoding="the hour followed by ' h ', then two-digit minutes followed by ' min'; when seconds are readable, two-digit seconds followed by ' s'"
5 h 27 min
